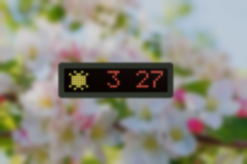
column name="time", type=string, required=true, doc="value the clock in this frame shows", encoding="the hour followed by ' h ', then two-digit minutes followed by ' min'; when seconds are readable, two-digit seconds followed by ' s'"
3 h 27 min
